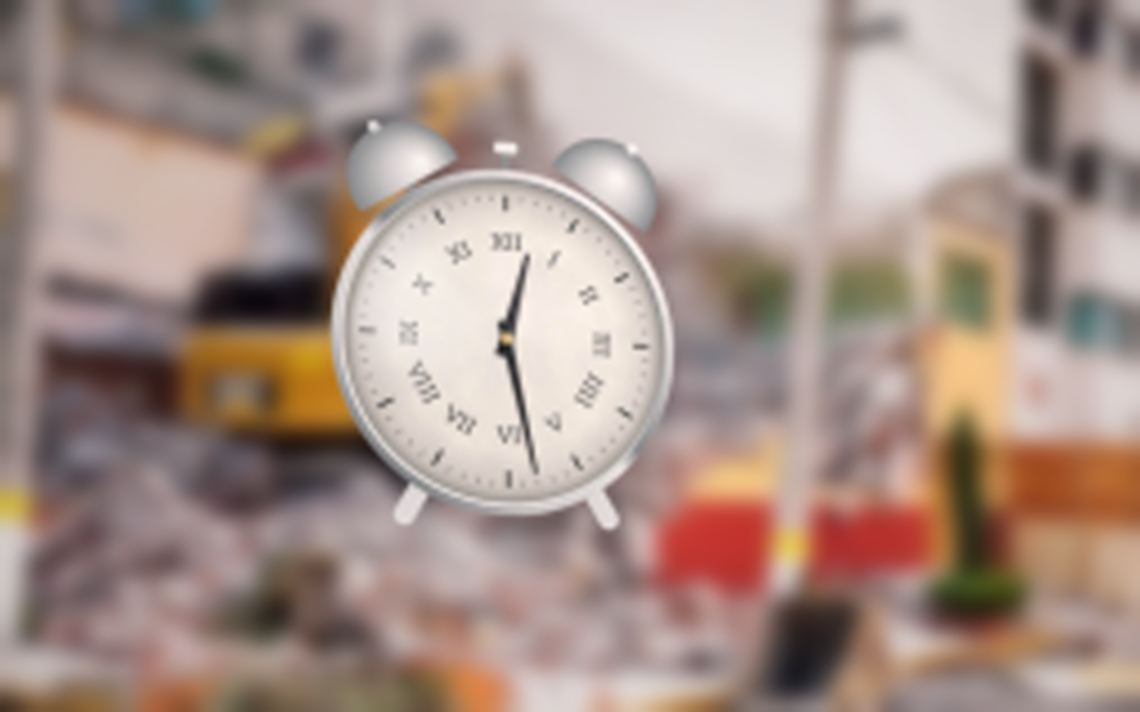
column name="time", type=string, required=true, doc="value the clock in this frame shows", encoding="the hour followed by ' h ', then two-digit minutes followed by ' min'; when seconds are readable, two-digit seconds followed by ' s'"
12 h 28 min
